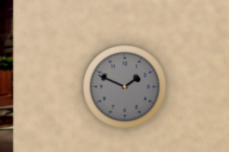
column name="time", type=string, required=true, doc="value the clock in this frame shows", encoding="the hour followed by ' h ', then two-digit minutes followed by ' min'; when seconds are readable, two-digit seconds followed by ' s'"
1 h 49 min
